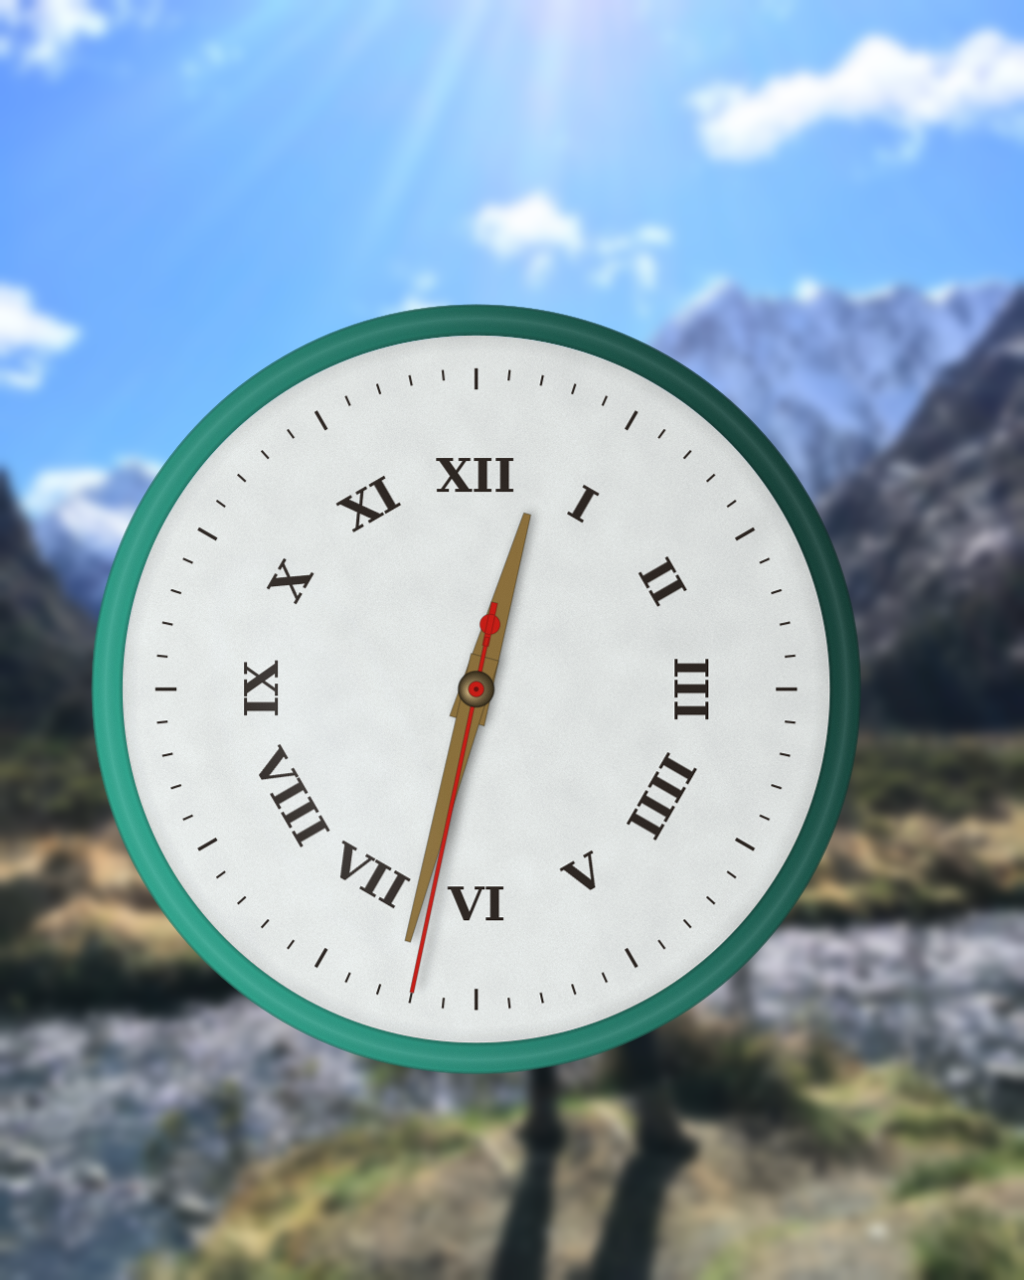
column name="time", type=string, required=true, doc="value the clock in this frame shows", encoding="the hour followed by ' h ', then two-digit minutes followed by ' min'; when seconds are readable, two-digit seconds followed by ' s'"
12 h 32 min 32 s
